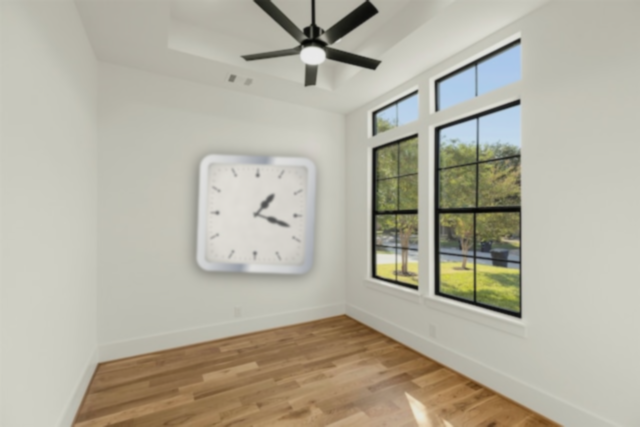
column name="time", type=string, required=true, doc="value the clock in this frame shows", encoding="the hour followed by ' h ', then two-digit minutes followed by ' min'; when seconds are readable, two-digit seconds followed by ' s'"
1 h 18 min
